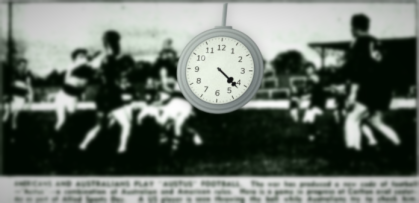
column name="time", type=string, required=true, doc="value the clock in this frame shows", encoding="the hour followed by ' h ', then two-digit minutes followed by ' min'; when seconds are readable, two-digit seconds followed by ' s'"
4 h 22 min
